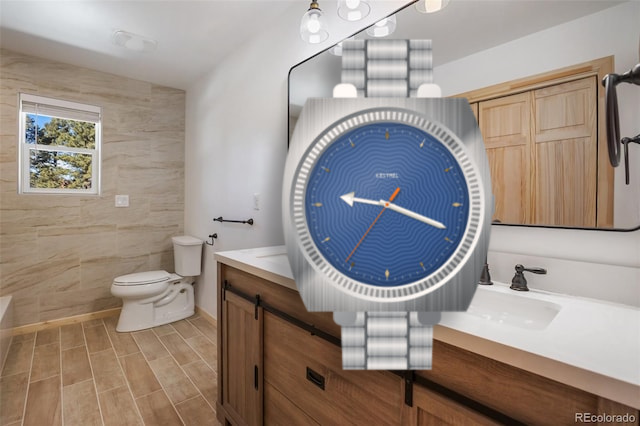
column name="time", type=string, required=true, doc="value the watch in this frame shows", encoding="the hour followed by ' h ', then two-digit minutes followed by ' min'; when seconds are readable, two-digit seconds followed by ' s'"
9 h 18 min 36 s
